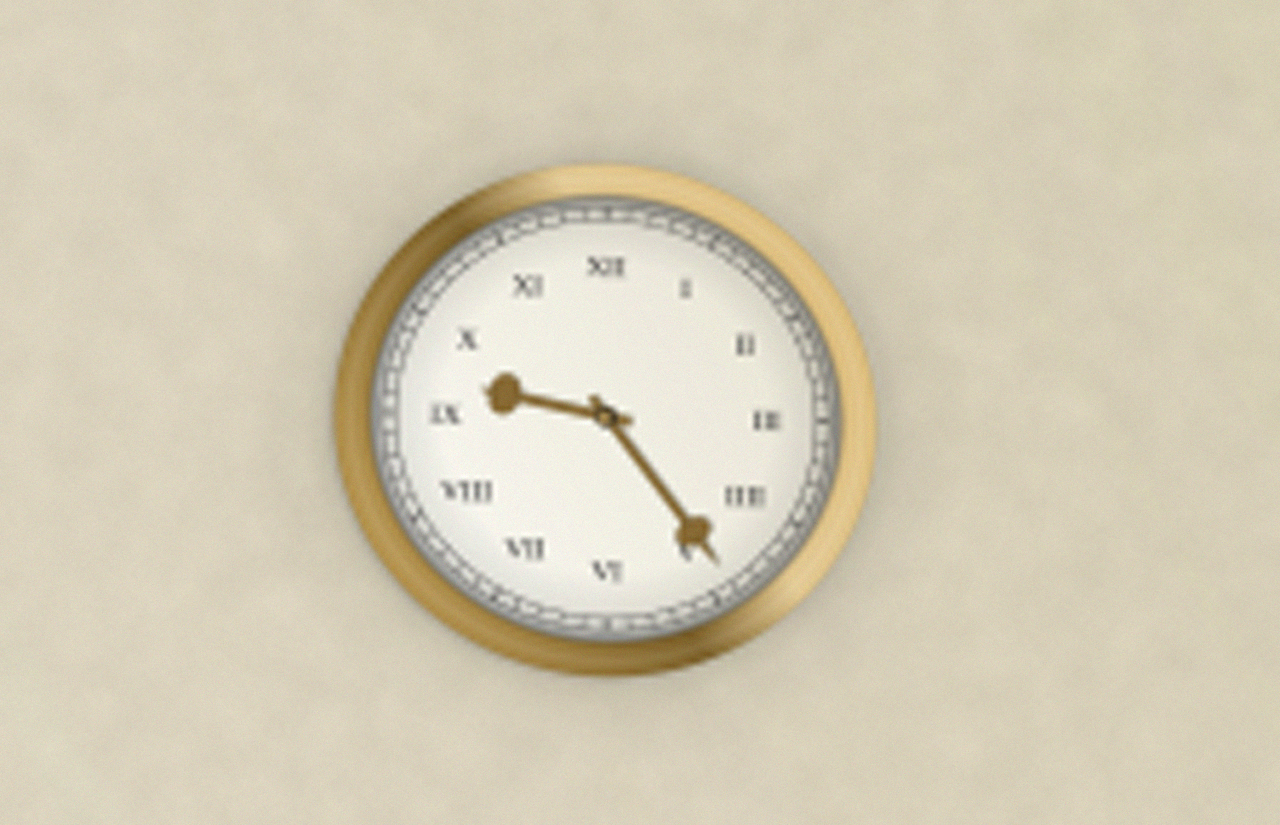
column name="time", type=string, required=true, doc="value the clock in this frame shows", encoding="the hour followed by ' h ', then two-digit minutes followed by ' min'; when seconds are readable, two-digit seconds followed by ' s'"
9 h 24 min
